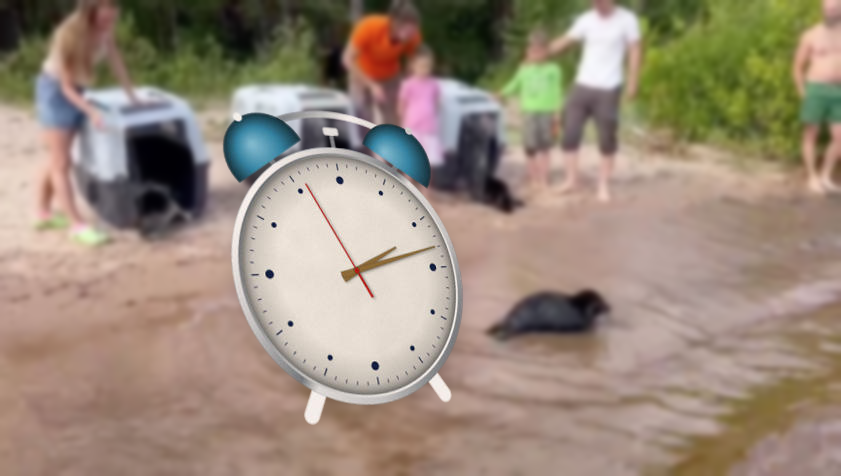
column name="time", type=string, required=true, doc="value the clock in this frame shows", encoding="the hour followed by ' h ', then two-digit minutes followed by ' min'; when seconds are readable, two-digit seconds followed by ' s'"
2 h 12 min 56 s
